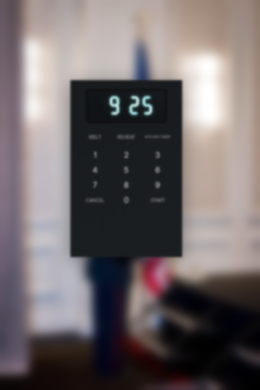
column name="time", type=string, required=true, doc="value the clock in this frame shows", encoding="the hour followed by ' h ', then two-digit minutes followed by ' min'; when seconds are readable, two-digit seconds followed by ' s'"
9 h 25 min
